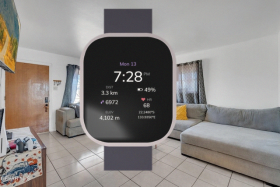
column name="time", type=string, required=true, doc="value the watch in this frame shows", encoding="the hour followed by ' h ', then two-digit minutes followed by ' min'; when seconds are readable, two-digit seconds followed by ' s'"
7 h 28 min
